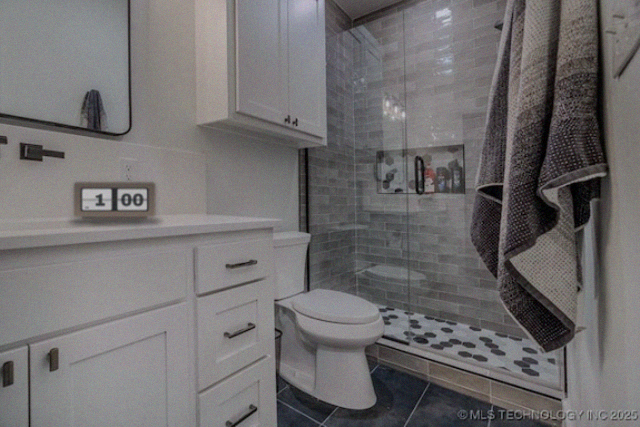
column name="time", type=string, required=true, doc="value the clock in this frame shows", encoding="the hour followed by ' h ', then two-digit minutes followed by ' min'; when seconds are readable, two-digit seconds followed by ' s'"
1 h 00 min
